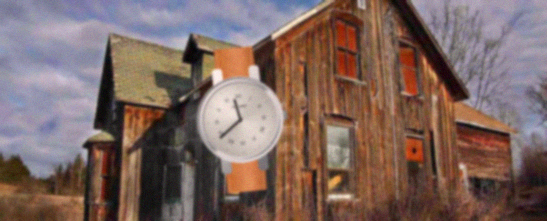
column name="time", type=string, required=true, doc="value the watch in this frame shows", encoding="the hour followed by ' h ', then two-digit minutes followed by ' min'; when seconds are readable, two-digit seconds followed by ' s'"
11 h 39 min
